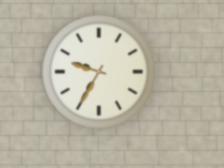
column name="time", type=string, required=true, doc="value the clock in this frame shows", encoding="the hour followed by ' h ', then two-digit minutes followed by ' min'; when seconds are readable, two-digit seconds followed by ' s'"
9 h 35 min
